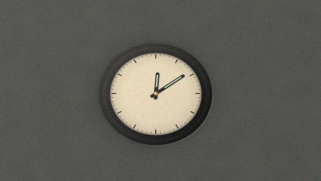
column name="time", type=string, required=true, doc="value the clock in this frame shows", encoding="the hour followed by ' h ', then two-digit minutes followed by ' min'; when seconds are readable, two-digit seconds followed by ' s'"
12 h 09 min
